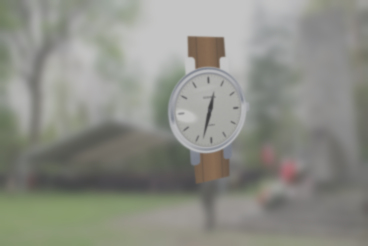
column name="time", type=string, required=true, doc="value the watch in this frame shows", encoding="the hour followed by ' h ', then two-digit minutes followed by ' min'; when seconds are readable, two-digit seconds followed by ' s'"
12 h 33 min
